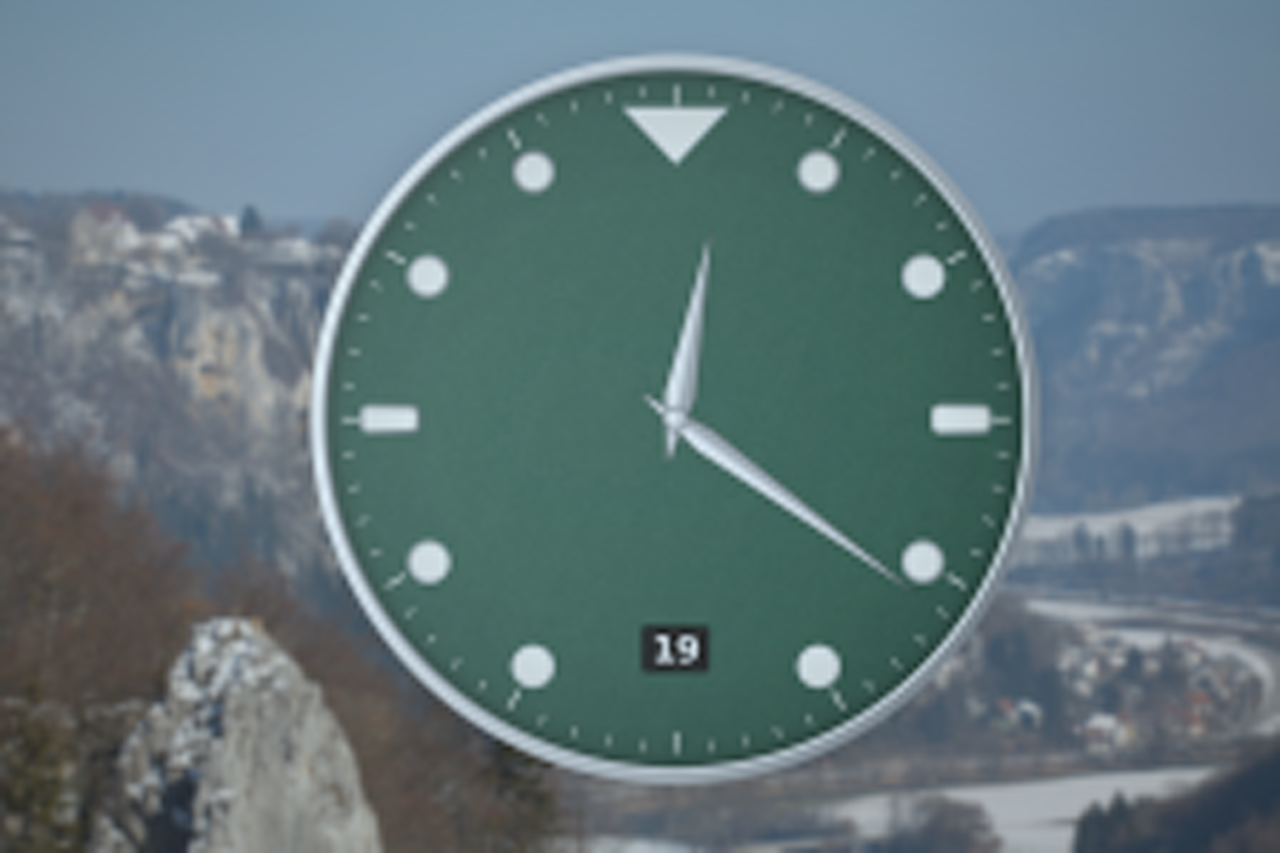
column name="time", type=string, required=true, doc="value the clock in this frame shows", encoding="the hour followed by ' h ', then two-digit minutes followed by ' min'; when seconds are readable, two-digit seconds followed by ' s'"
12 h 21 min
